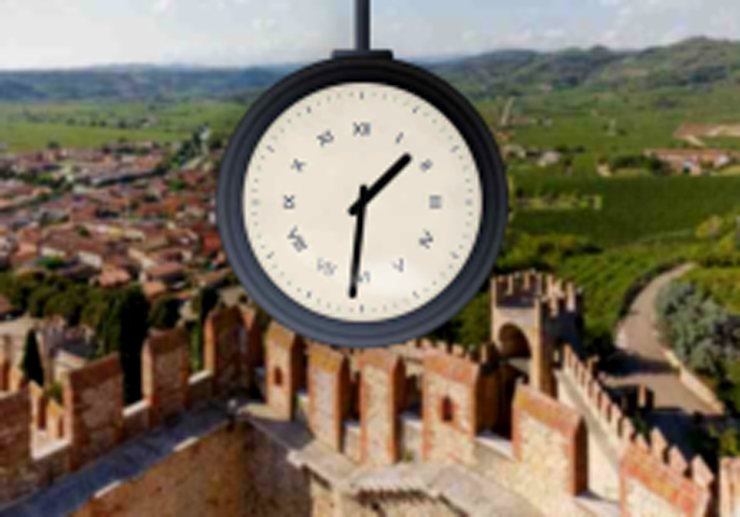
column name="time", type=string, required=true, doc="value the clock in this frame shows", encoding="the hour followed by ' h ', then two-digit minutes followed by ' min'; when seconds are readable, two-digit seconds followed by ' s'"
1 h 31 min
